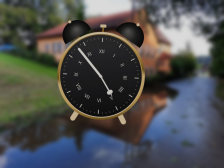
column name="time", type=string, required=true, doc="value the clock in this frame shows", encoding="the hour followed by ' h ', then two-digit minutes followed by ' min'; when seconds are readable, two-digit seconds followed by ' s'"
4 h 53 min
